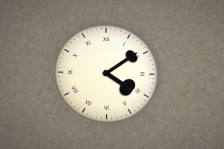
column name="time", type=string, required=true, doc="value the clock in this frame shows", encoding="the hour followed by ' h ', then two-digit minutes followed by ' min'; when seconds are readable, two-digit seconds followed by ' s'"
4 h 09 min
